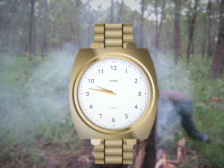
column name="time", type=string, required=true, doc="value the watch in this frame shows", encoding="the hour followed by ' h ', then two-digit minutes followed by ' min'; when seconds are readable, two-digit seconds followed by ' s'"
9 h 47 min
